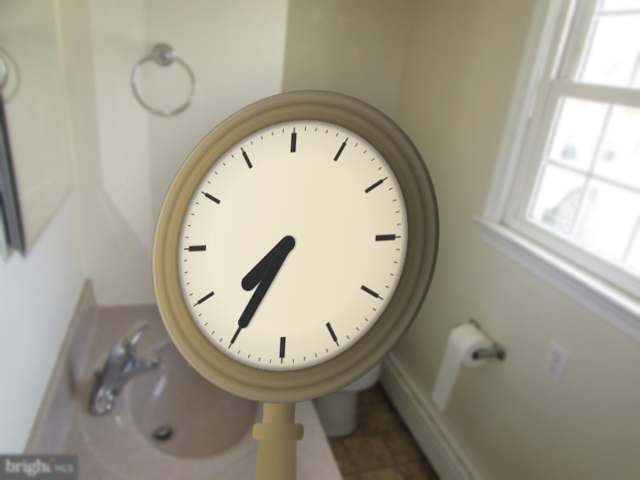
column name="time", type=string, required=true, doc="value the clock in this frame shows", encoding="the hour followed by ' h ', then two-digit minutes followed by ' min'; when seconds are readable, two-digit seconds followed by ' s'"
7 h 35 min
